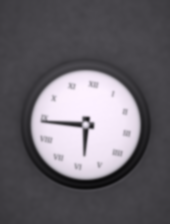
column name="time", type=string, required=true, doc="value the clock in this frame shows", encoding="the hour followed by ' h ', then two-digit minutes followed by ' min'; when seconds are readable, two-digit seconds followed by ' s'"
5 h 44 min
